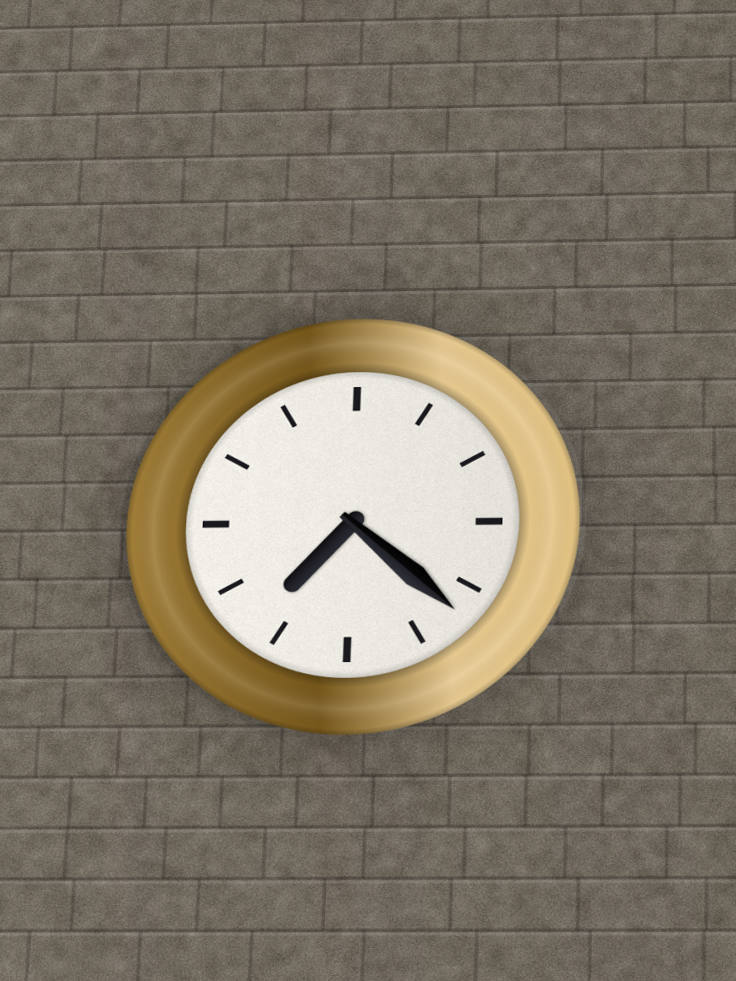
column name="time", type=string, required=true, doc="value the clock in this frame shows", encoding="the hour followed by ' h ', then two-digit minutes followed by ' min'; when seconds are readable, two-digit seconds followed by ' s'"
7 h 22 min
